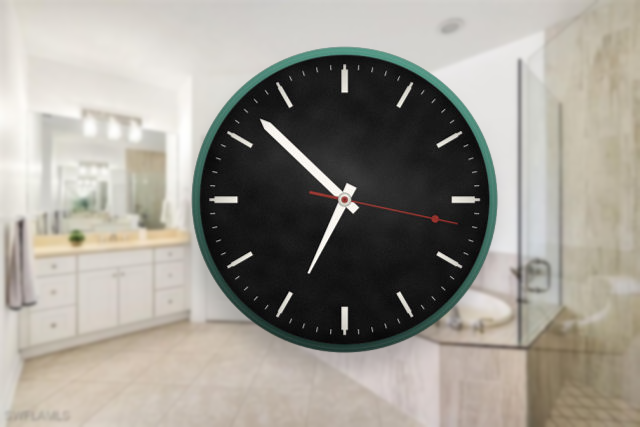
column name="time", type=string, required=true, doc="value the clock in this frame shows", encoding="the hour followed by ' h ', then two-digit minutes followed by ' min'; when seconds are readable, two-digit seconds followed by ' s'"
6 h 52 min 17 s
